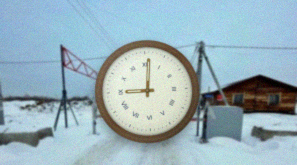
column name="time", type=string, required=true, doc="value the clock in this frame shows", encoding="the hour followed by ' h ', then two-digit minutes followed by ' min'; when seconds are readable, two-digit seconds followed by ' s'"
9 h 01 min
